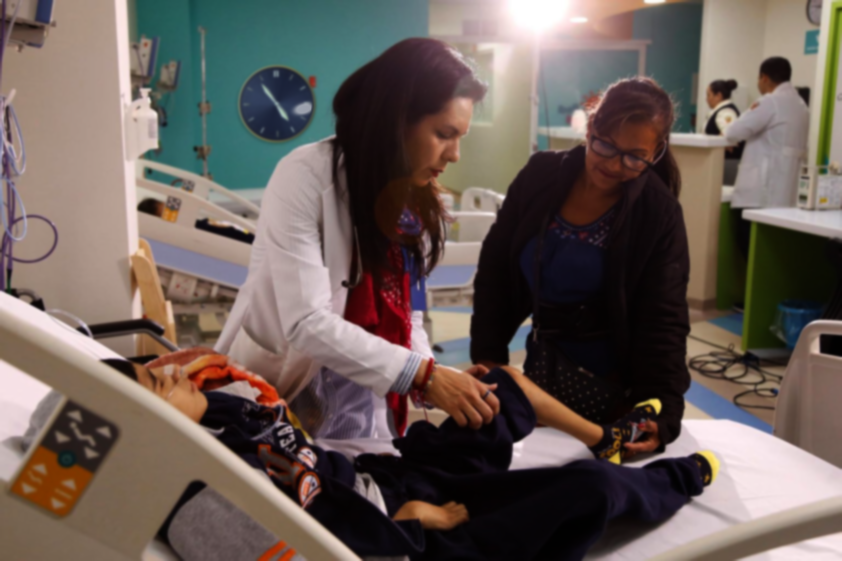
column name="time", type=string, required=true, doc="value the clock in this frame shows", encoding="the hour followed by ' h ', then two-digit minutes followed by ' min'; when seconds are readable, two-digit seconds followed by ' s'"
4 h 54 min
